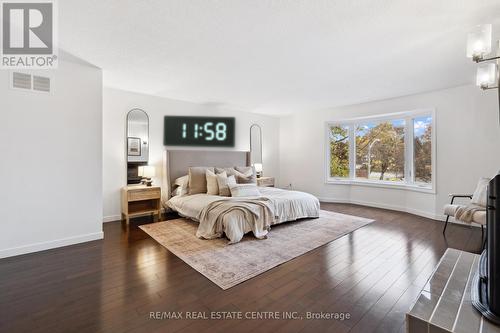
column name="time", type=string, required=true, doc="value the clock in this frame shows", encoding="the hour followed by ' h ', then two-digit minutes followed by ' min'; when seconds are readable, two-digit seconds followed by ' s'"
11 h 58 min
